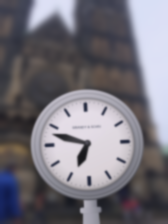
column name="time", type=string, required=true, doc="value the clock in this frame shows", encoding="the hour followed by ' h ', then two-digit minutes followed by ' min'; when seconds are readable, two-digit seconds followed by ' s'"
6 h 48 min
